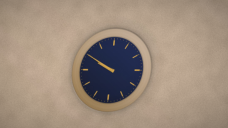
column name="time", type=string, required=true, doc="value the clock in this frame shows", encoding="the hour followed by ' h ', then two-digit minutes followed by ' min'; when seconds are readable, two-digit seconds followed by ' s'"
9 h 50 min
